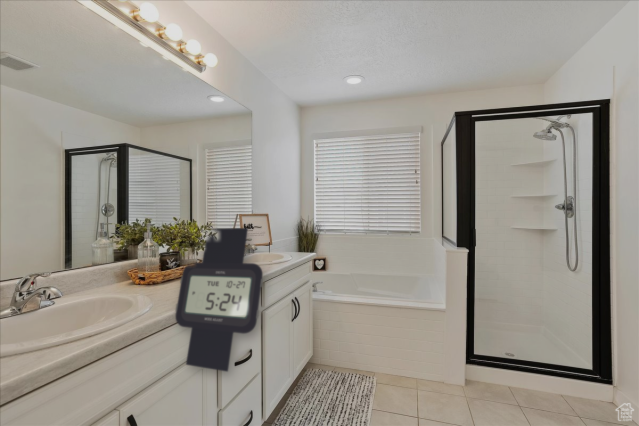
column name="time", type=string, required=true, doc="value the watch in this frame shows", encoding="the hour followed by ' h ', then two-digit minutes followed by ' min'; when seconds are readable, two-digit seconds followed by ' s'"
5 h 24 min
